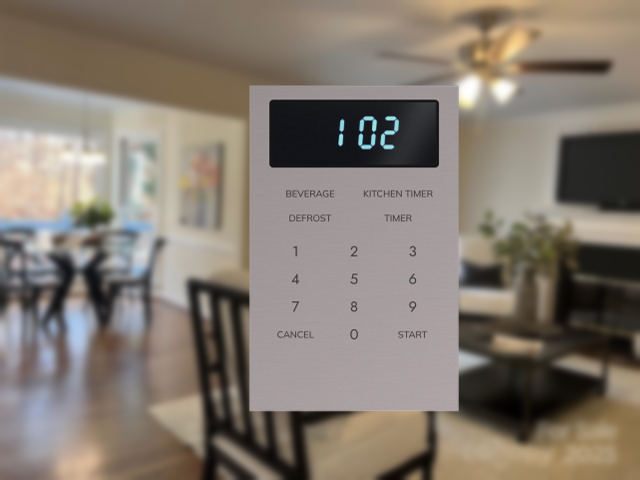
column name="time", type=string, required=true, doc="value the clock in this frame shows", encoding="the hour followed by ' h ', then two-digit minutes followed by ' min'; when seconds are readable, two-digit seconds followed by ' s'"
1 h 02 min
